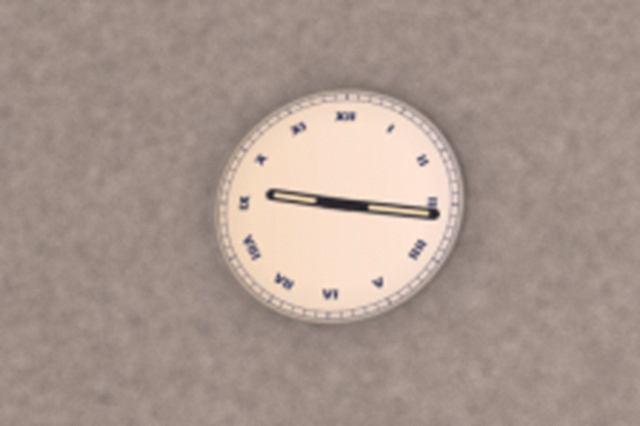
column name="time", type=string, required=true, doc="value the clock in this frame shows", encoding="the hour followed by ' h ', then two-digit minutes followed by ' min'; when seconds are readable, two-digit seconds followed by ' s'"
9 h 16 min
